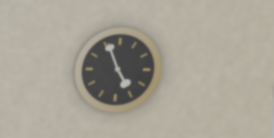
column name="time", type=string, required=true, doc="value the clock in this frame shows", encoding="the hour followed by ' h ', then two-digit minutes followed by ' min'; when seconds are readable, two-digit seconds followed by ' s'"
4 h 56 min
